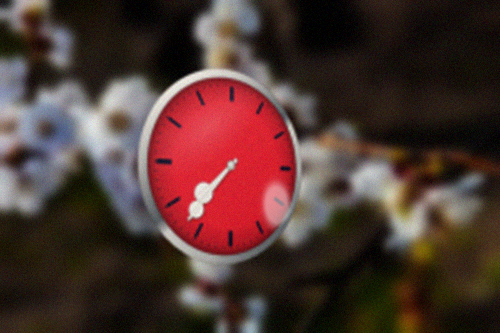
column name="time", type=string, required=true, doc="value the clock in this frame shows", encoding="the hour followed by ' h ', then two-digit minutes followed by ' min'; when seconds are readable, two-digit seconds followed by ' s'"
7 h 37 min
